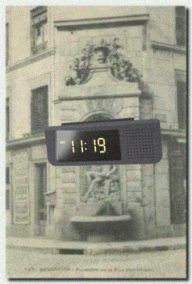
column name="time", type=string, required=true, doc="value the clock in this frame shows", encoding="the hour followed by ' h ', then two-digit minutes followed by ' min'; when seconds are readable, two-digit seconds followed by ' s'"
11 h 19 min
